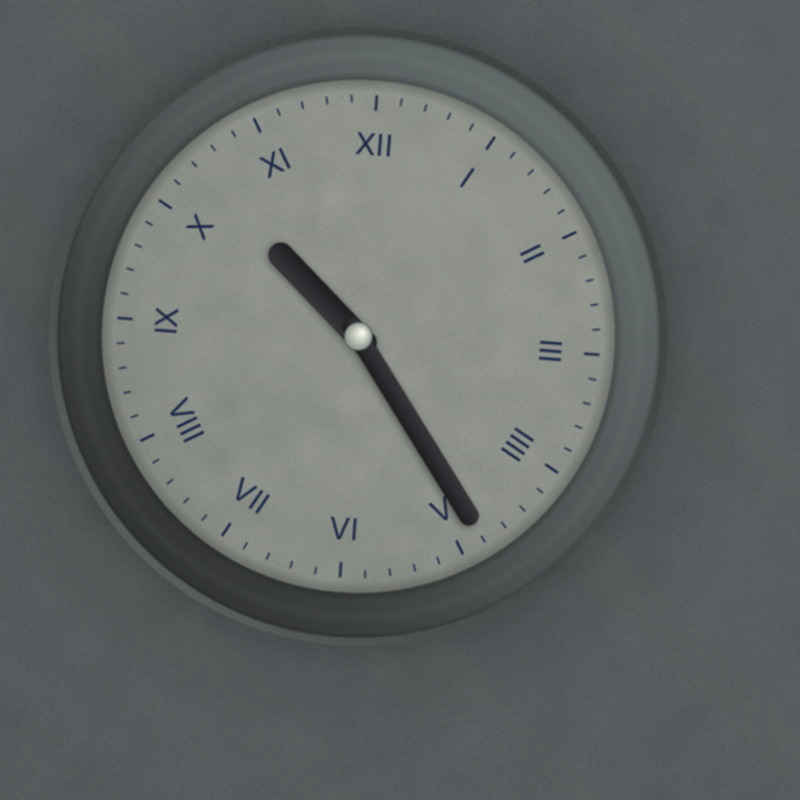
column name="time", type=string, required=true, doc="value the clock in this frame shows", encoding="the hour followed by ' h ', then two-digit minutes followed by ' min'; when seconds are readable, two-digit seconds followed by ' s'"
10 h 24 min
